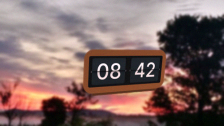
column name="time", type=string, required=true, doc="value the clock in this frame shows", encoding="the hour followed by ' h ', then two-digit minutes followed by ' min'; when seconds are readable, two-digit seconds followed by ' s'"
8 h 42 min
